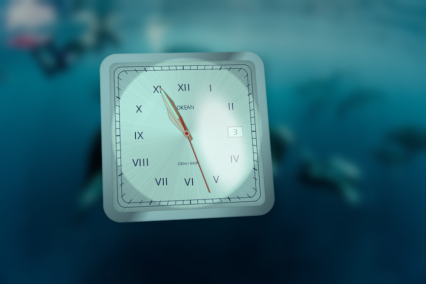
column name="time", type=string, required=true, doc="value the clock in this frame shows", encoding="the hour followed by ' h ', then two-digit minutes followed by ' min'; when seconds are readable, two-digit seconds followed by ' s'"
10 h 55 min 27 s
